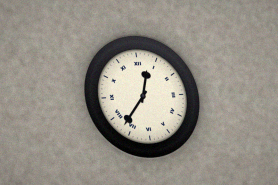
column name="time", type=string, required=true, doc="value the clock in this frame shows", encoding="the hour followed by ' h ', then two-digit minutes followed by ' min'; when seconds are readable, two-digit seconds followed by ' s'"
12 h 37 min
